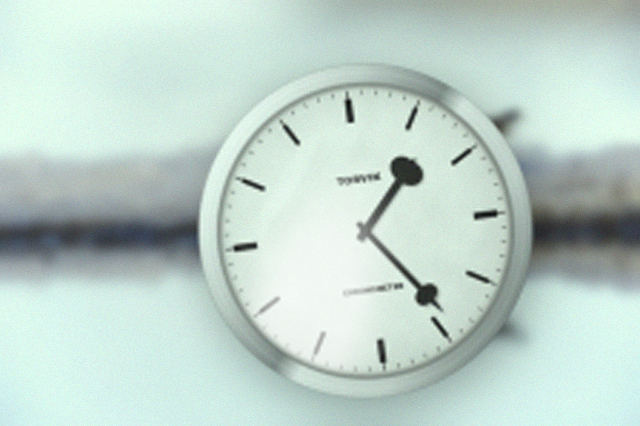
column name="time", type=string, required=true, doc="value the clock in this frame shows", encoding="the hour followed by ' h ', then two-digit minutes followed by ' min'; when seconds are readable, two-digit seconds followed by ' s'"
1 h 24 min
